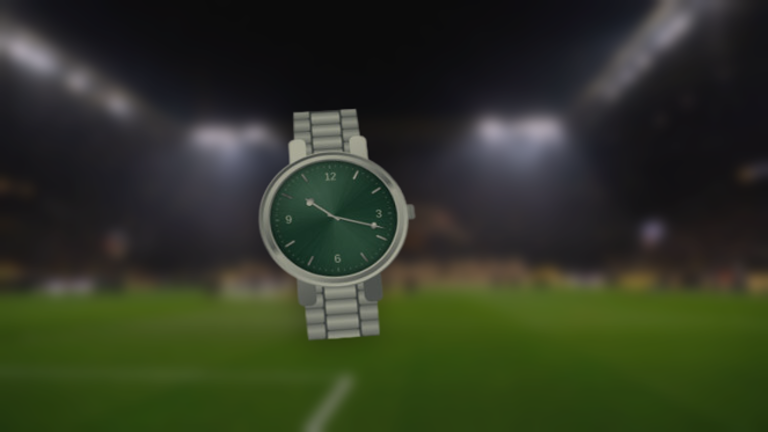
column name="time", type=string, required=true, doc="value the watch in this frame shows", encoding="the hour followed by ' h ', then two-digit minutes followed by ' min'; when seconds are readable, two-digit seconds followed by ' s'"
10 h 18 min
